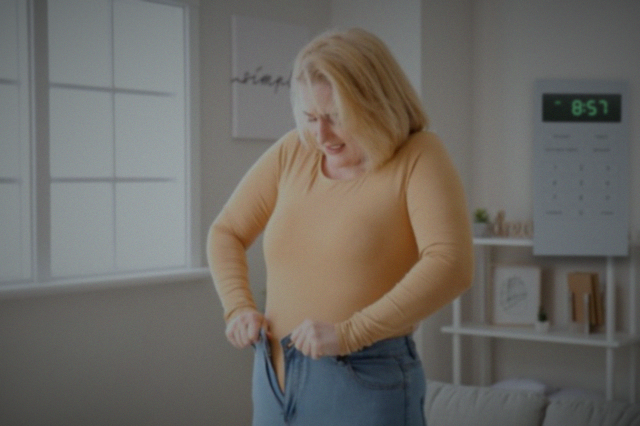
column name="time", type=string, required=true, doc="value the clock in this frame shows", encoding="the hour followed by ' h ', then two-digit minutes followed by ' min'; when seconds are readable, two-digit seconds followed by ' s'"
8 h 57 min
